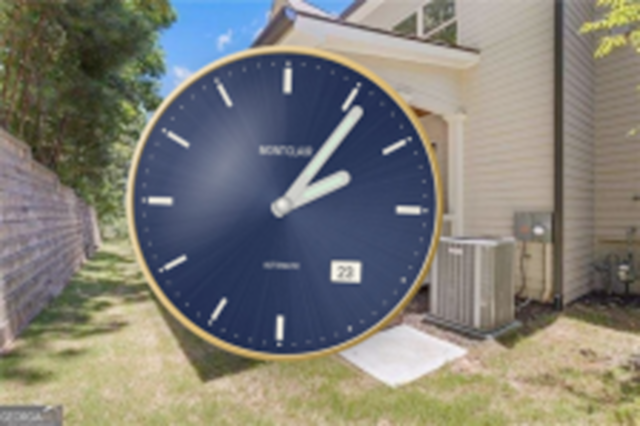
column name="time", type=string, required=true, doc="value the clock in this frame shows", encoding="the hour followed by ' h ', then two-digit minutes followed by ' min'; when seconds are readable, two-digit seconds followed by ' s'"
2 h 06 min
